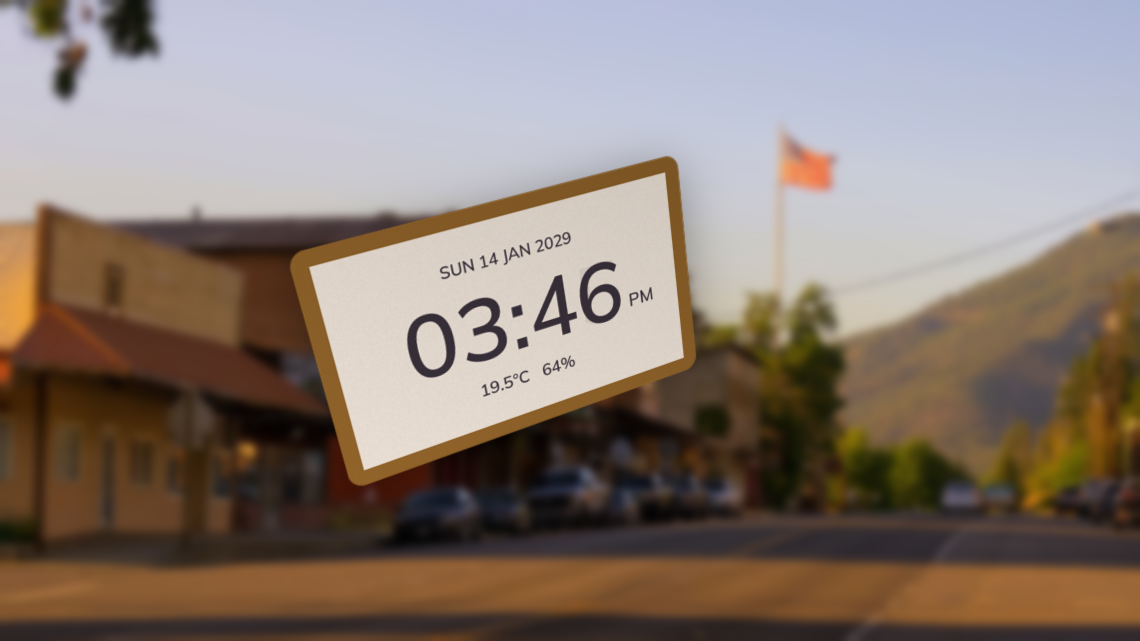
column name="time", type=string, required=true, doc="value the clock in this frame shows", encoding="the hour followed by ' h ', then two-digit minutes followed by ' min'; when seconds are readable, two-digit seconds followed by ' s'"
3 h 46 min
